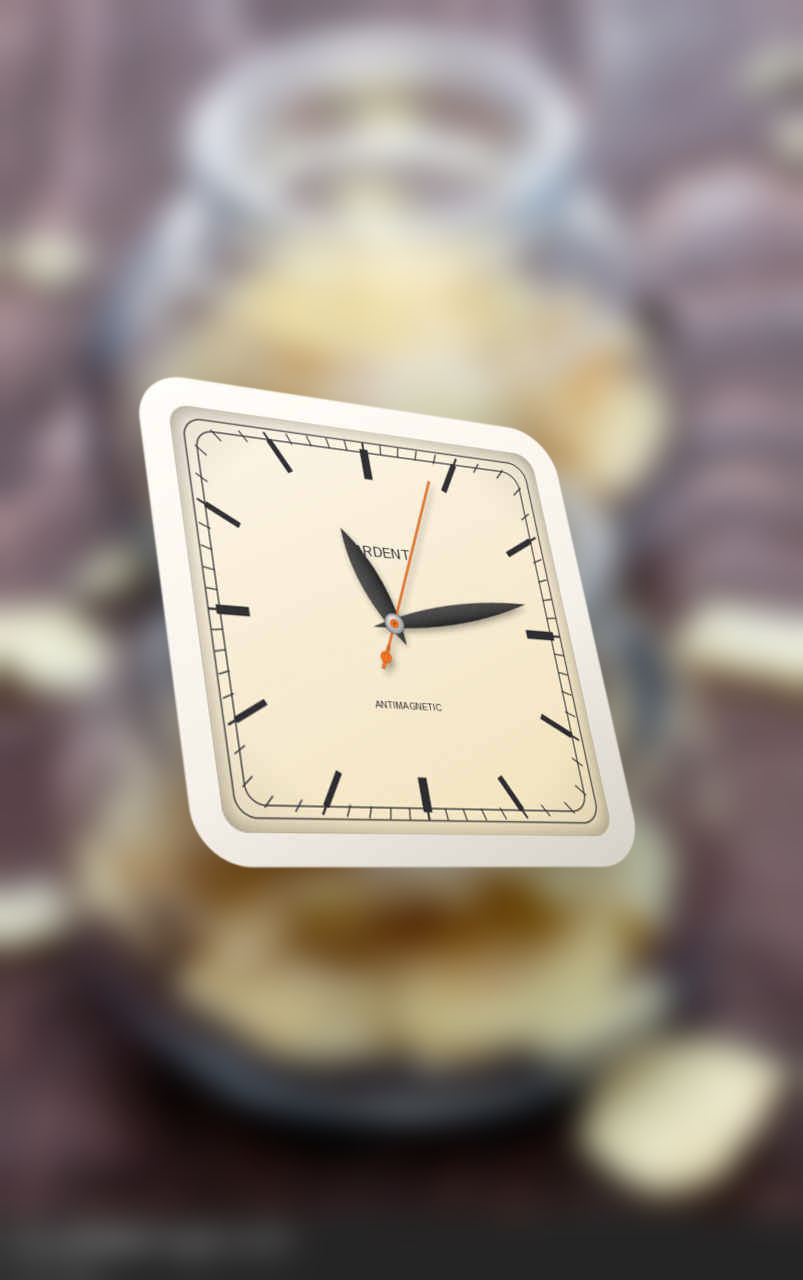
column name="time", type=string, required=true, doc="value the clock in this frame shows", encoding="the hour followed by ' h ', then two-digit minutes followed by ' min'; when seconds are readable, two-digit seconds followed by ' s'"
11 h 13 min 04 s
